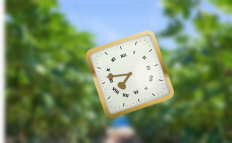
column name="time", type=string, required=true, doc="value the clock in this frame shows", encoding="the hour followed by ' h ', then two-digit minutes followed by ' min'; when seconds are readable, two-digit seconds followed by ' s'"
7 h 47 min
